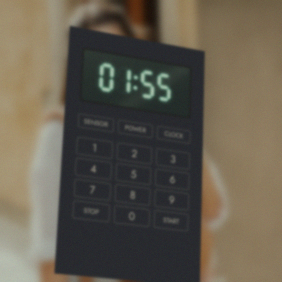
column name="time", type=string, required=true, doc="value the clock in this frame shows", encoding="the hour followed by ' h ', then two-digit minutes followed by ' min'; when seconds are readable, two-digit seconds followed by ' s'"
1 h 55 min
